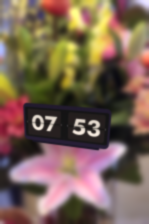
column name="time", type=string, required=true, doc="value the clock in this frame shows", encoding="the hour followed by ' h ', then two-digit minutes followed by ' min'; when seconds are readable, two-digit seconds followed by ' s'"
7 h 53 min
